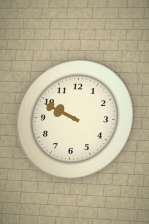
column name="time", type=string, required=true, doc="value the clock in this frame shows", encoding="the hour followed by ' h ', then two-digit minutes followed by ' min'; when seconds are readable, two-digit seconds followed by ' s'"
9 h 49 min
